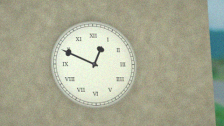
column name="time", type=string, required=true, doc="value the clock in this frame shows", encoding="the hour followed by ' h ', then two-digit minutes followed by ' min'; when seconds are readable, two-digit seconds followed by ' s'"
12 h 49 min
